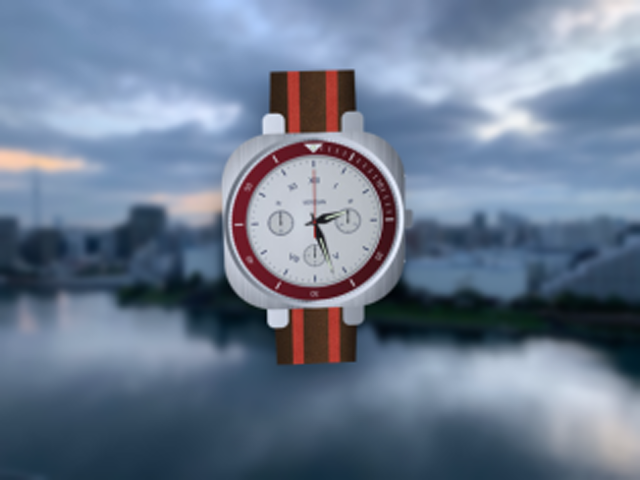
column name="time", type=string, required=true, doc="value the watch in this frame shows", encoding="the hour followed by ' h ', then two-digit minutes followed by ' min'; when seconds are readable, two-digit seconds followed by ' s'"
2 h 27 min
